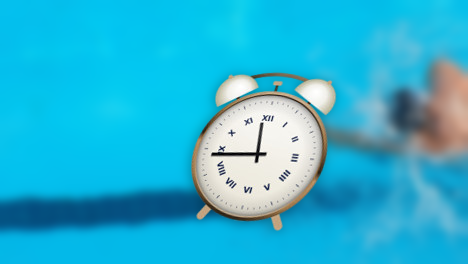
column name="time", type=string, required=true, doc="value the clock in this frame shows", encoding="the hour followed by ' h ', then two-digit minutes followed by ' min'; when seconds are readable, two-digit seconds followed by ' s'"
11 h 44 min
